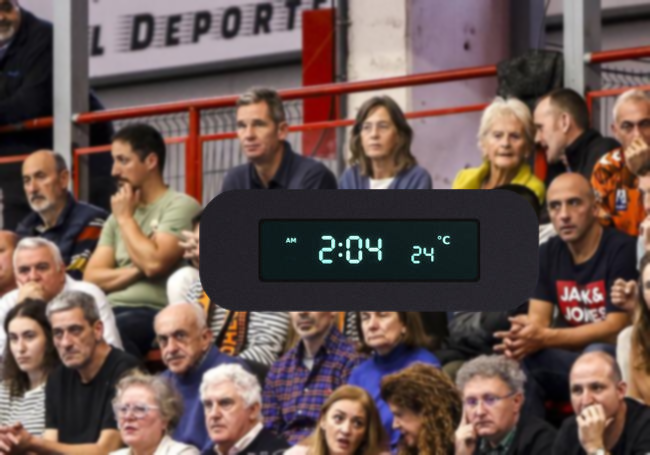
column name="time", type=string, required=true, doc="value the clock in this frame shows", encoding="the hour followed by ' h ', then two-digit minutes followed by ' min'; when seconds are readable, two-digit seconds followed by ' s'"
2 h 04 min
